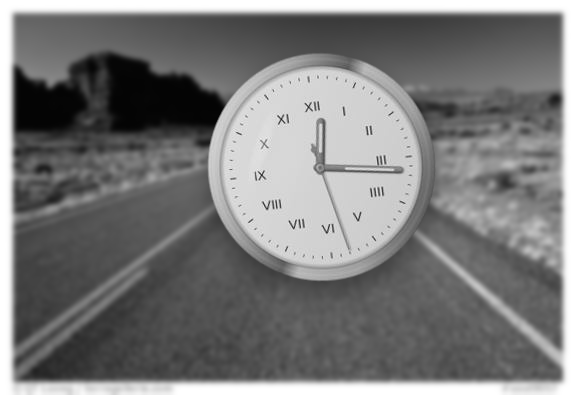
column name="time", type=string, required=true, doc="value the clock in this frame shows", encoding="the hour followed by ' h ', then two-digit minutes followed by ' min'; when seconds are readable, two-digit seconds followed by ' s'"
12 h 16 min 28 s
